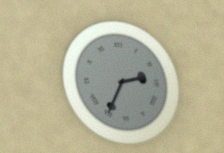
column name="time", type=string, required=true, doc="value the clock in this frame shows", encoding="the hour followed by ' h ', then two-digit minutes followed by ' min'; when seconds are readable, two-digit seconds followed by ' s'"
2 h 35 min
